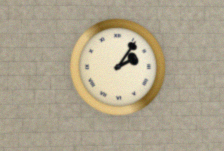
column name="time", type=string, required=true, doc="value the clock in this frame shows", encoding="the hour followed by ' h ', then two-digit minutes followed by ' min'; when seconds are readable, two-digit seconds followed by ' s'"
2 h 06 min
